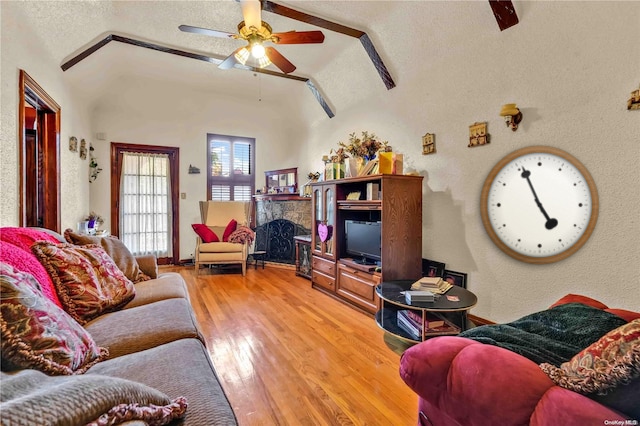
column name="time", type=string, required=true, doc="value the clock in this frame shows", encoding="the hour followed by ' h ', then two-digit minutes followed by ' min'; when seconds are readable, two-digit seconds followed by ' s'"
4 h 56 min
